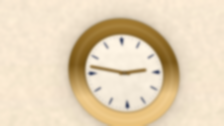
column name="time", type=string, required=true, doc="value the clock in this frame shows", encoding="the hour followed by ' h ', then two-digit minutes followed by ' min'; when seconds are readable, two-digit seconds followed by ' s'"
2 h 47 min
